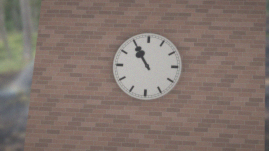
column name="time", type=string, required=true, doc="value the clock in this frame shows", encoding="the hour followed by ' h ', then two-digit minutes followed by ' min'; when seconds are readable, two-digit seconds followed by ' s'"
10 h 55 min
